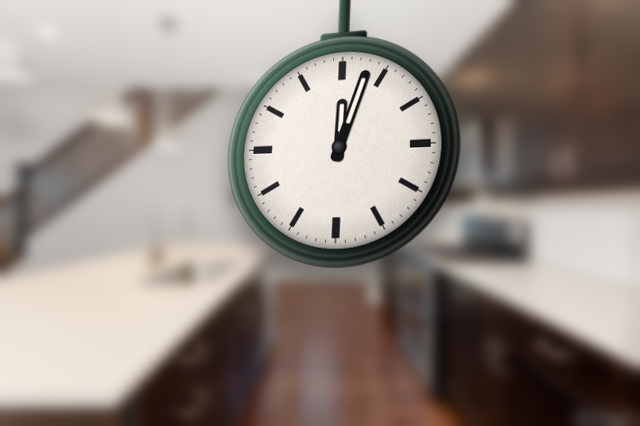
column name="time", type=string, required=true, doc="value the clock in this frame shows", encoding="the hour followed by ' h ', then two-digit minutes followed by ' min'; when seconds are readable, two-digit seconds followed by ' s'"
12 h 03 min
